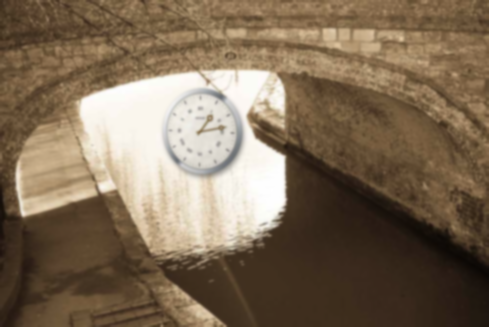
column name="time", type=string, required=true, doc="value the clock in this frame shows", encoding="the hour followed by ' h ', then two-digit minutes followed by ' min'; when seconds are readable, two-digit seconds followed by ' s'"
1 h 13 min
